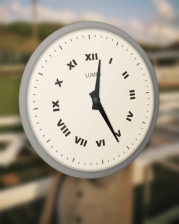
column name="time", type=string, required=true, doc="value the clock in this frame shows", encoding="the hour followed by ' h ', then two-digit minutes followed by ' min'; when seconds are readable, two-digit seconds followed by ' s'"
12 h 26 min
